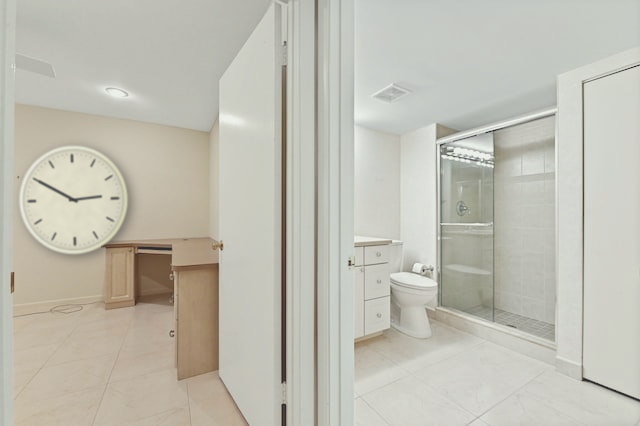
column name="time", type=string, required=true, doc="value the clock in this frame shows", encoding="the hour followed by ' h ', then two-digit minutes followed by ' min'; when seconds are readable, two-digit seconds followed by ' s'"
2 h 50 min
